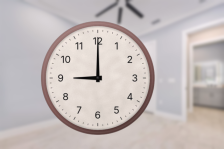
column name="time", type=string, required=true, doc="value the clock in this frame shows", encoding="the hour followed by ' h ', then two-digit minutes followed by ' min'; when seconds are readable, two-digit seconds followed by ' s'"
9 h 00 min
